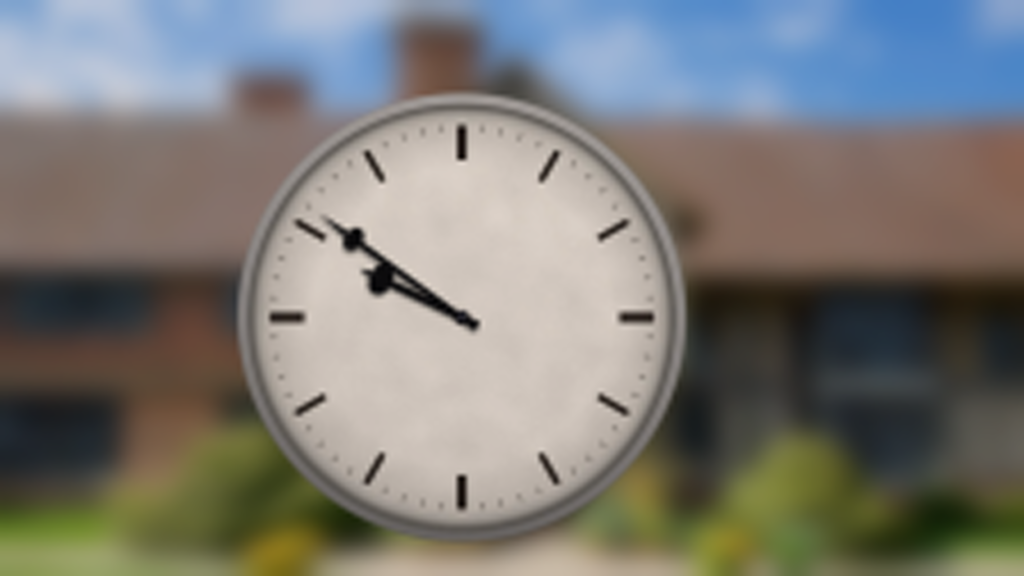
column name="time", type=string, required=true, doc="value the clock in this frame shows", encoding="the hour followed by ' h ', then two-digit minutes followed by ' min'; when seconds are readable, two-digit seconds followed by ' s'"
9 h 51 min
